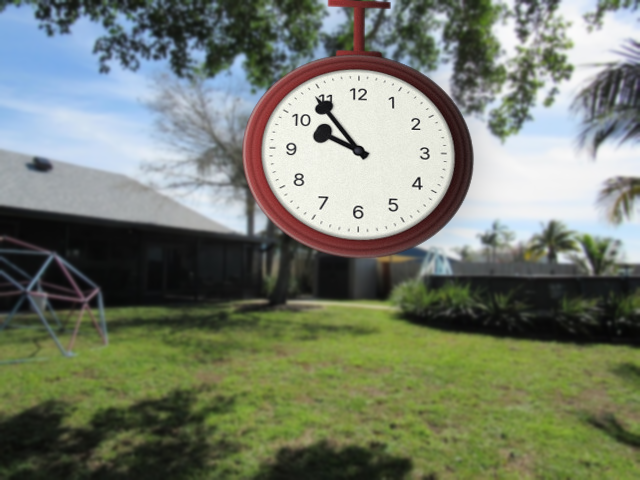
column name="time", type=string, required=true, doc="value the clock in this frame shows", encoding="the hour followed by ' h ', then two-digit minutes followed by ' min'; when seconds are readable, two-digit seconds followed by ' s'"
9 h 54 min
